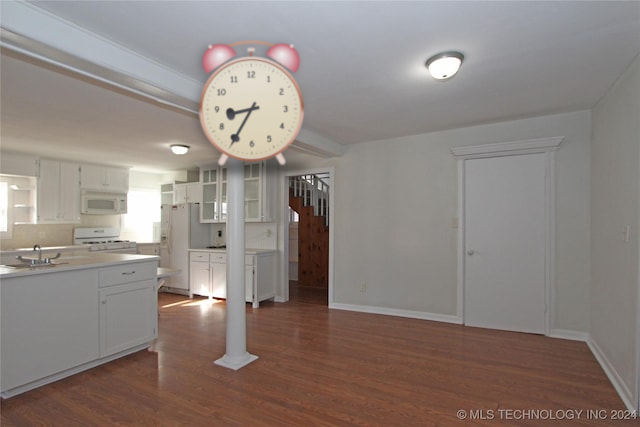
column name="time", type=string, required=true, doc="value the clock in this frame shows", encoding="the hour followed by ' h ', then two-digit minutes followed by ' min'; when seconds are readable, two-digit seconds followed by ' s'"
8 h 35 min
